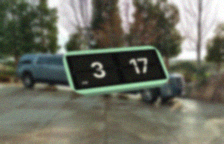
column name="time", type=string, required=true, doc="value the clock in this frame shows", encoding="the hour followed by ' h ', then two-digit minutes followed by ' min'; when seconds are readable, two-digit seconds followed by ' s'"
3 h 17 min
